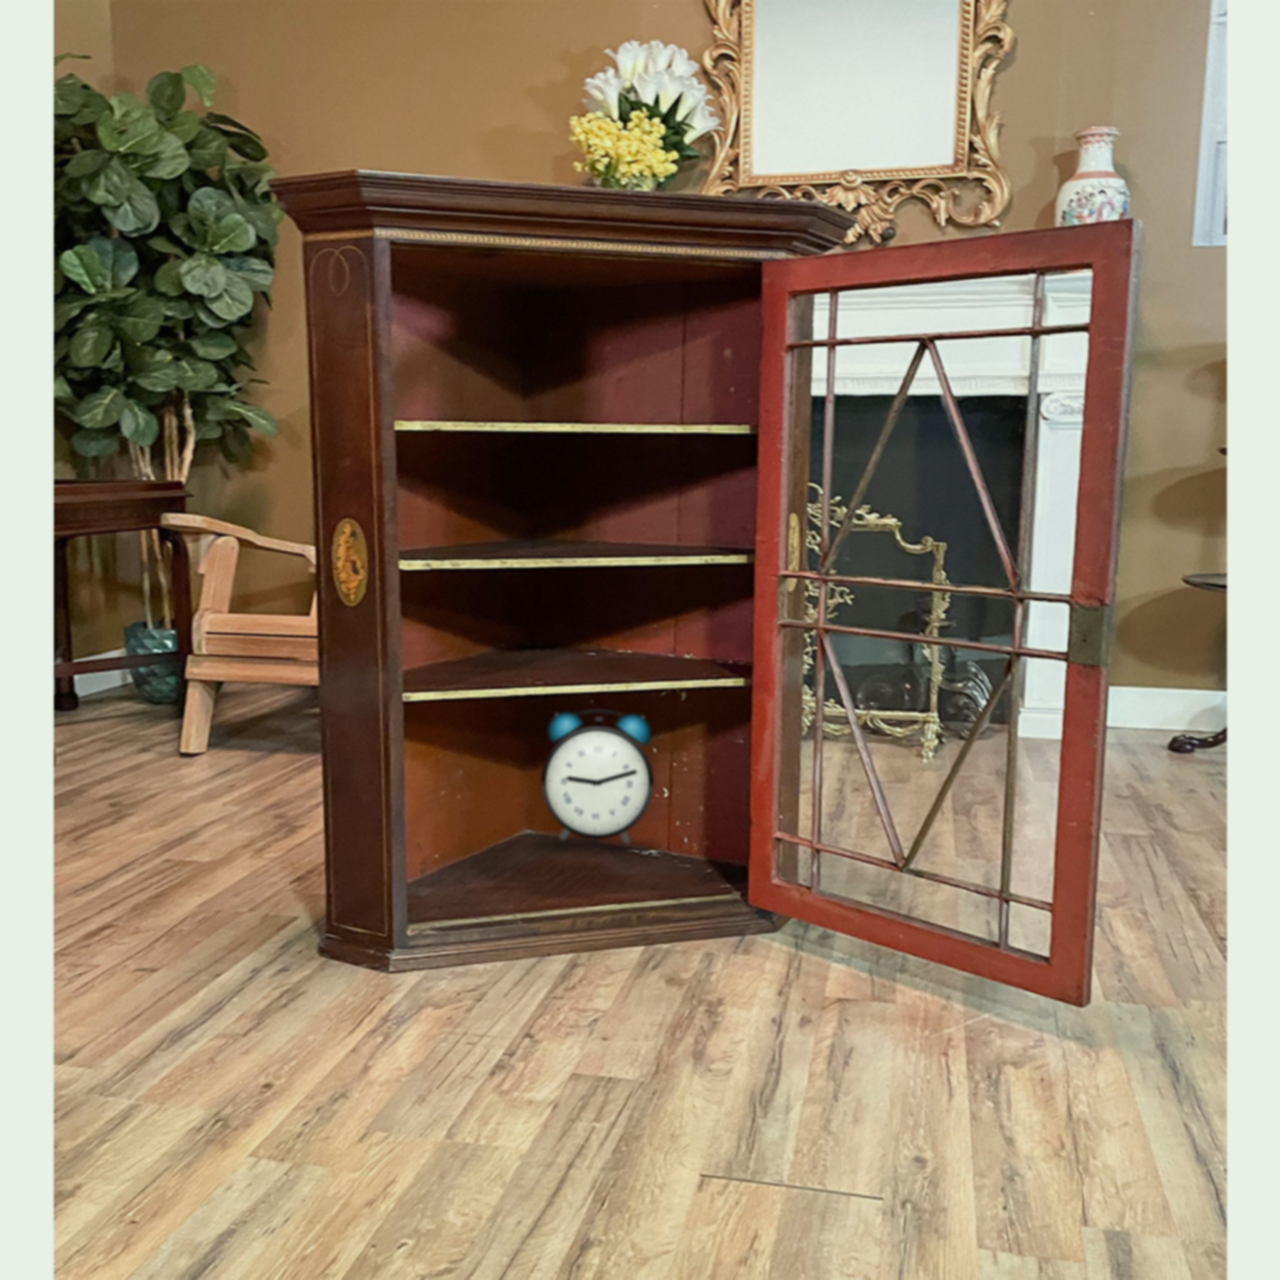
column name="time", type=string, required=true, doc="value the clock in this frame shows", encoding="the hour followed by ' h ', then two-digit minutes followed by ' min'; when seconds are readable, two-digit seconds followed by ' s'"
9 h 12 min
